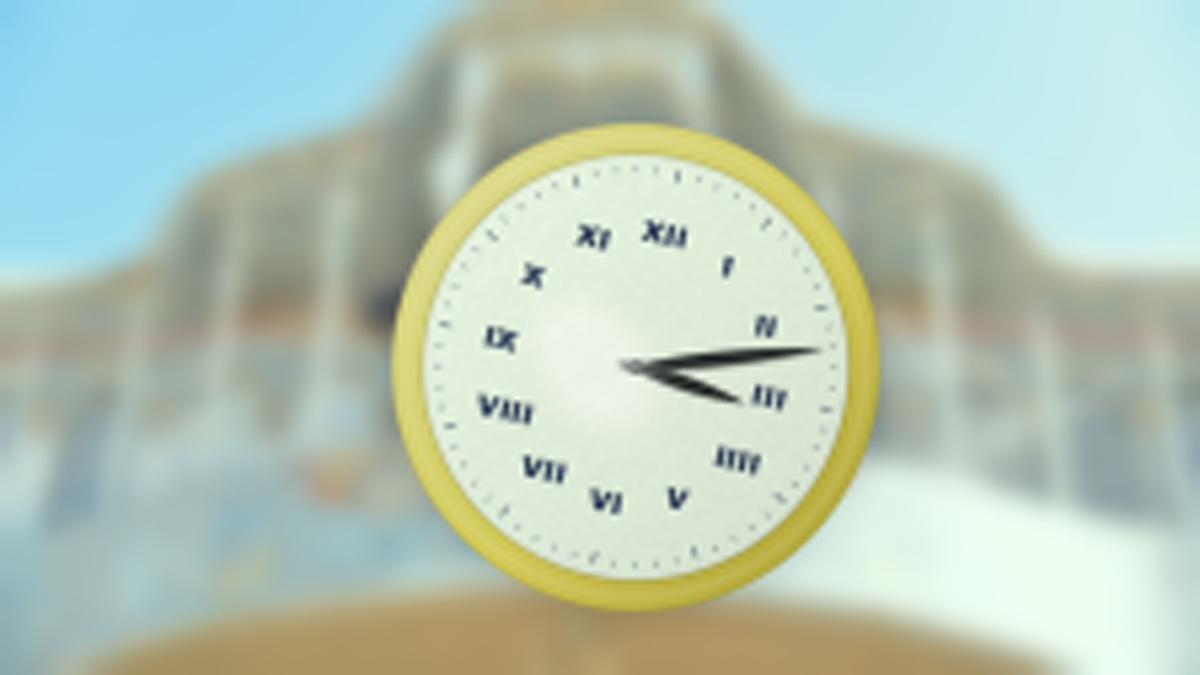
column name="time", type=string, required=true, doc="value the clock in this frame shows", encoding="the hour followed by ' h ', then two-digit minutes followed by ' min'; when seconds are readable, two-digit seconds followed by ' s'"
3 h 12 min
